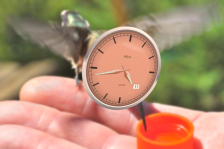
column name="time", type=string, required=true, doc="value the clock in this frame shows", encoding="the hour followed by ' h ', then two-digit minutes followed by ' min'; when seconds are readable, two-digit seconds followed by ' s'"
4 h 43 min
